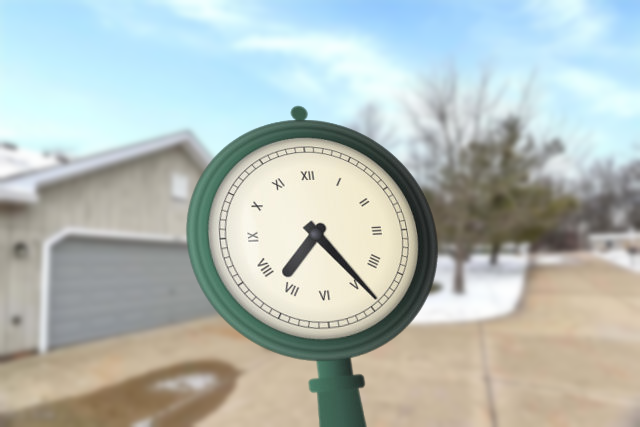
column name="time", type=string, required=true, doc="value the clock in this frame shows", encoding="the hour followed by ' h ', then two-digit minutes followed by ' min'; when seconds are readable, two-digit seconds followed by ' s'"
7 h 24 min
